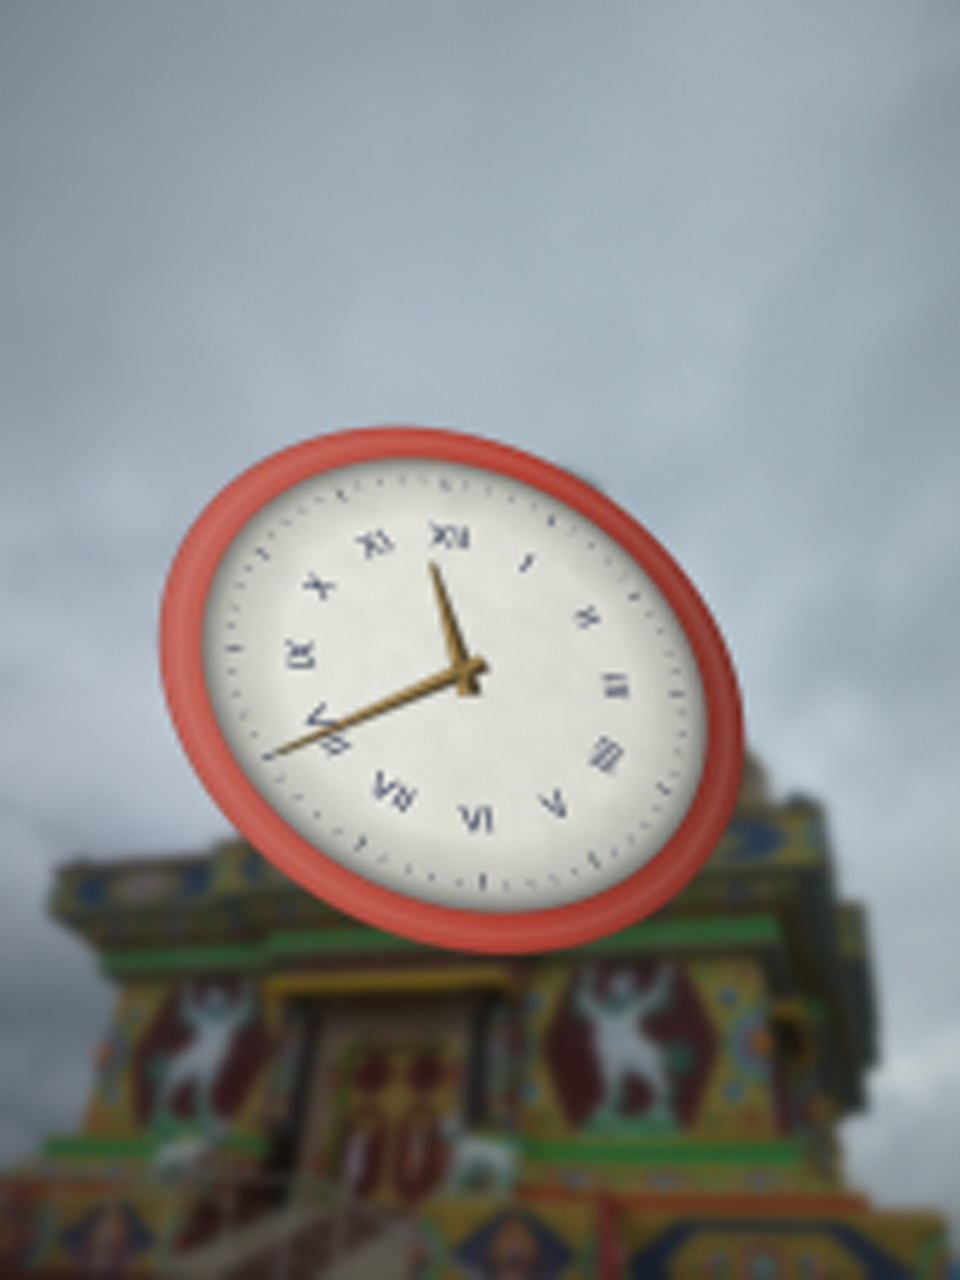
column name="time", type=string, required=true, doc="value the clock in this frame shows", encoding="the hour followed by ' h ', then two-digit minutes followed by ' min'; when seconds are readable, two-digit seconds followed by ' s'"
11 h 40 min
